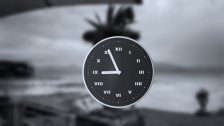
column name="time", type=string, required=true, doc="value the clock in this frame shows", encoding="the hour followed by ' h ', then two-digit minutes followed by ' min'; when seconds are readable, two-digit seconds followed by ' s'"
8 h 56 min
